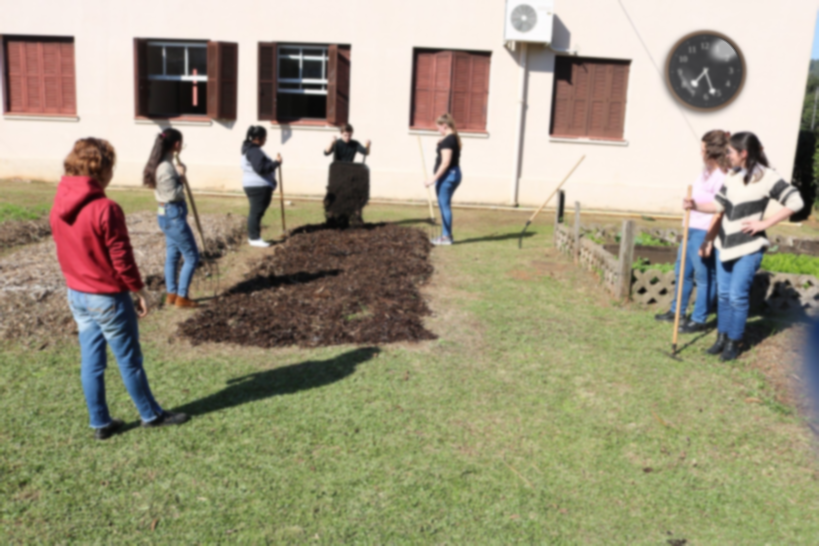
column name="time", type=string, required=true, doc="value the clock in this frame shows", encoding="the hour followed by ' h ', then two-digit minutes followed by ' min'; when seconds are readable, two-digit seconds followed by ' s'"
7 h 27 min
